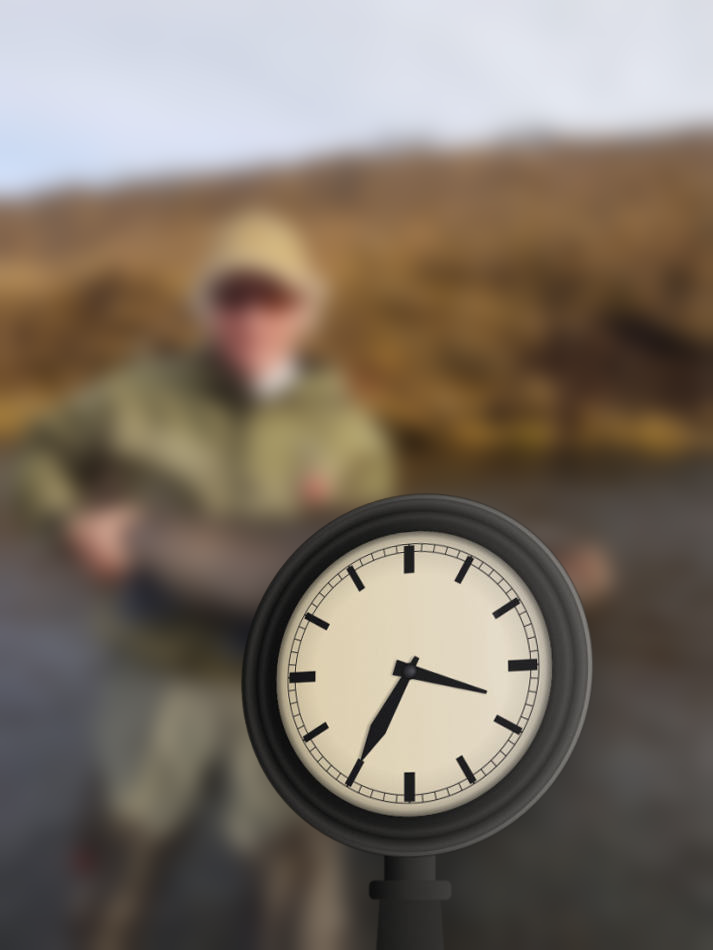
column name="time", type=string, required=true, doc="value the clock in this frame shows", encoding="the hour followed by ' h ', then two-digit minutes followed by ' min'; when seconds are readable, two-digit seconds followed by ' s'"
3 h 35 min
